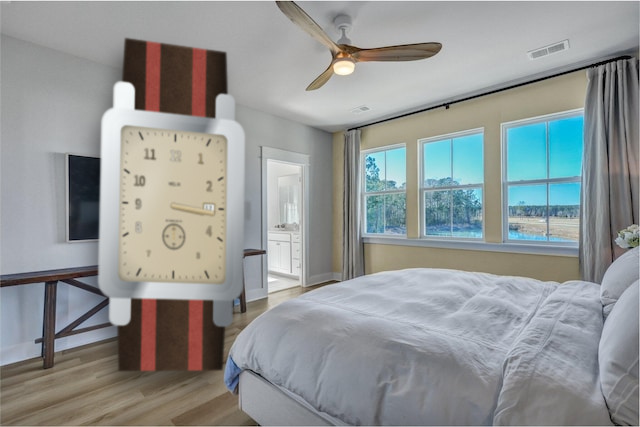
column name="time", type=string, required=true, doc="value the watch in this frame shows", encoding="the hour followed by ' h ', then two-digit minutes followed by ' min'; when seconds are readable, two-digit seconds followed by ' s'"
3 h 16 min
